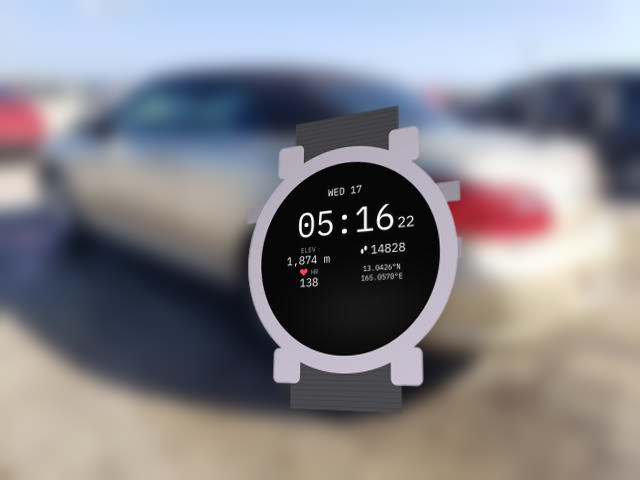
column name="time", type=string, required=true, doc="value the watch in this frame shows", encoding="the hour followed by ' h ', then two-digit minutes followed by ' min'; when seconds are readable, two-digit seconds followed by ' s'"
5 h 16 min 22 s
